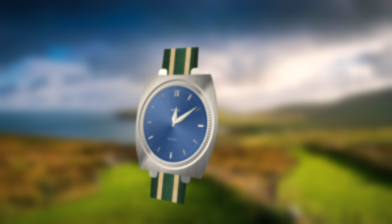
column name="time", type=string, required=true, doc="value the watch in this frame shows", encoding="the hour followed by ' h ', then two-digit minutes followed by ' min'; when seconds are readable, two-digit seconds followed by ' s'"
12 h 09 min
